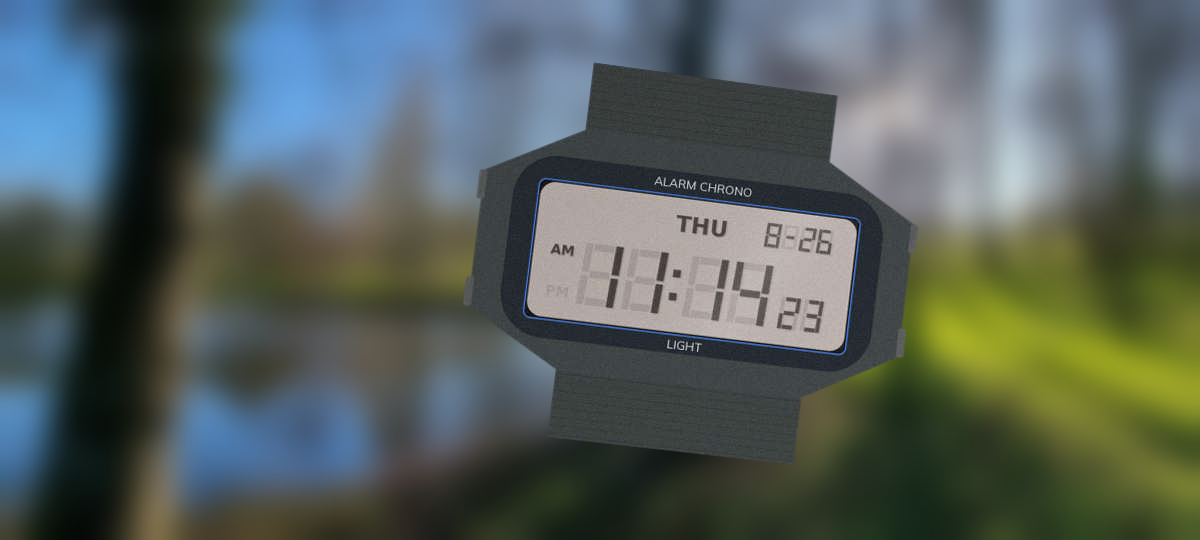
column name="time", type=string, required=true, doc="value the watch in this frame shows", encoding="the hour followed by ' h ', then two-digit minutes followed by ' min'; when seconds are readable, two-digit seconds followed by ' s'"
11 h 14 min 23 s
